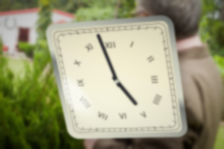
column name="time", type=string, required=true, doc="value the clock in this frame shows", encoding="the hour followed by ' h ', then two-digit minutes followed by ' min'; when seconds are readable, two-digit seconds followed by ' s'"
4 h 58 min
